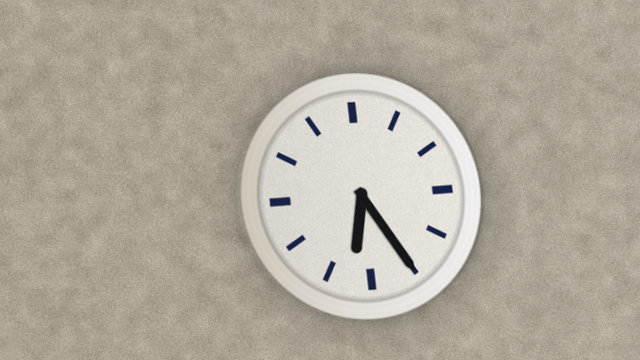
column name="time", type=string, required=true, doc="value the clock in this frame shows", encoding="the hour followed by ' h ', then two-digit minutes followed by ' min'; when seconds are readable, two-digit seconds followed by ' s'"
6 h 25 min
